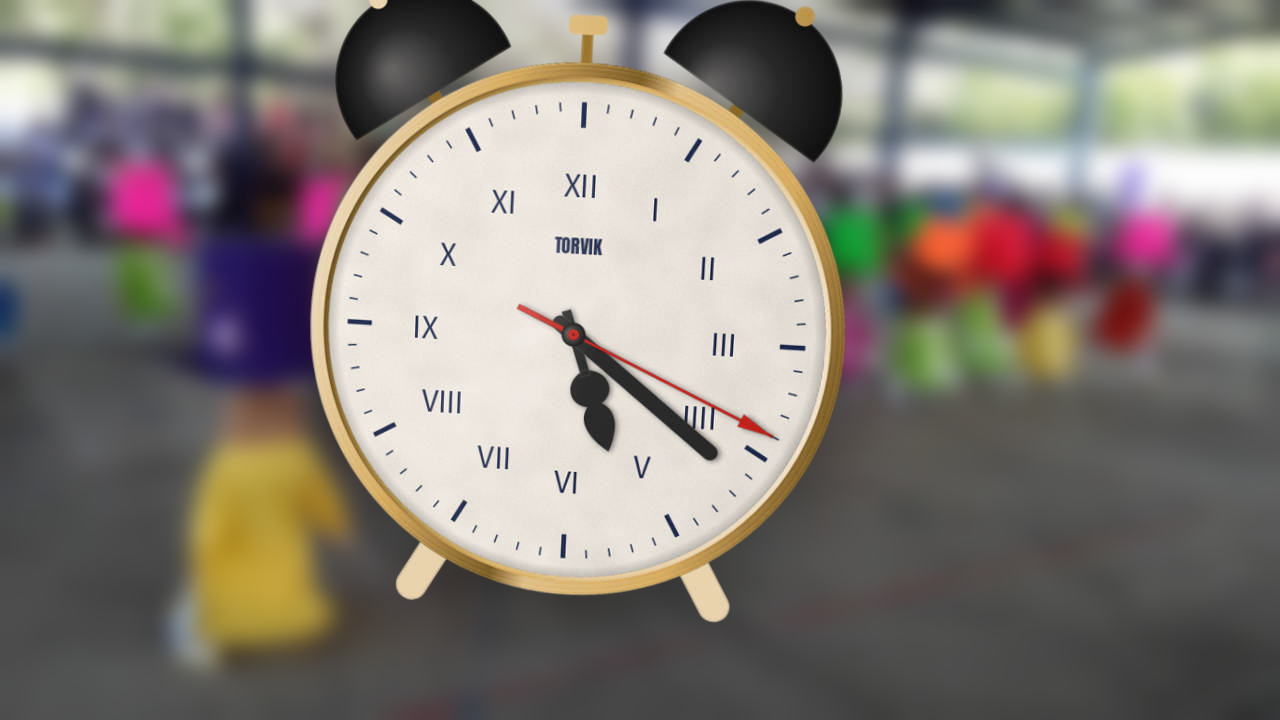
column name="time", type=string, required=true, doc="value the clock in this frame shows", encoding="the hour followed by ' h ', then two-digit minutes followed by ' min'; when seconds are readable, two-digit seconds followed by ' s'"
5 h 21 min 19 s
